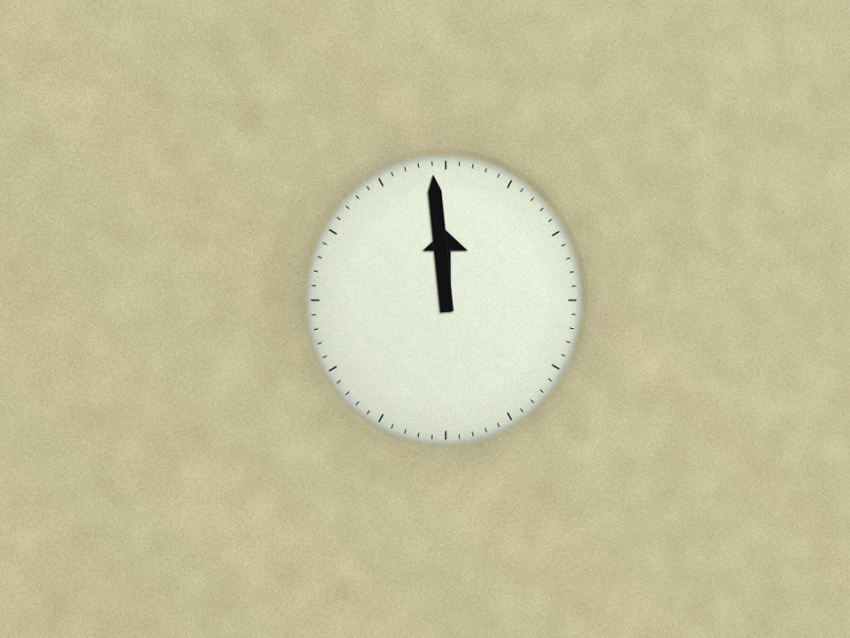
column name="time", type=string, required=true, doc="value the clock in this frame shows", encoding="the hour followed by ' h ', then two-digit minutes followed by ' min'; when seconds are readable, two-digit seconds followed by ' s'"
11 h 59 min
